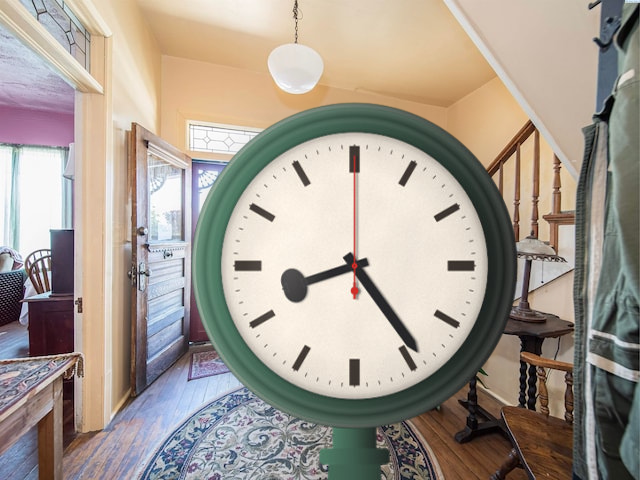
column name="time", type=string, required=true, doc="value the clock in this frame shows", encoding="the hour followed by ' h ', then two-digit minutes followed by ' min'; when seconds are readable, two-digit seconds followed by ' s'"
8 h 24 min 00 s
